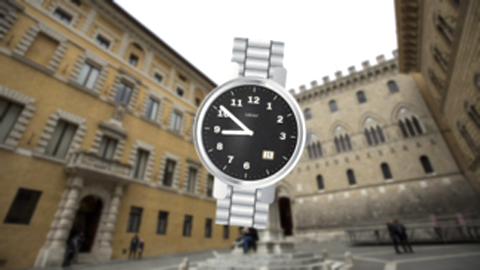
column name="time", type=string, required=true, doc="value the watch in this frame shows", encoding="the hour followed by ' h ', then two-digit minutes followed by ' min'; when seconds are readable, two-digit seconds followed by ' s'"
8 h 51 min
